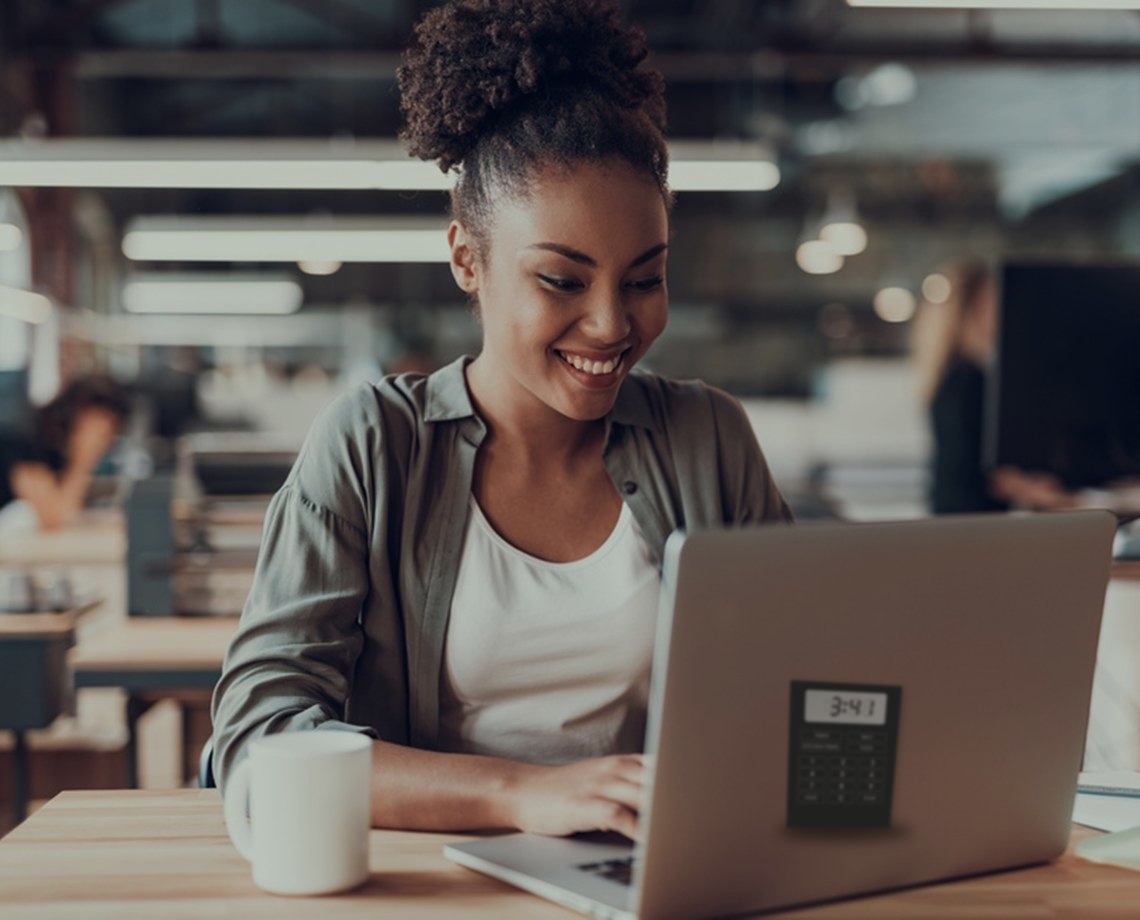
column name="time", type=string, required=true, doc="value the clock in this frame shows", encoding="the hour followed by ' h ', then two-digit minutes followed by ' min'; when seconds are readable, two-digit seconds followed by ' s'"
3 h 41 min
